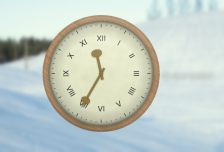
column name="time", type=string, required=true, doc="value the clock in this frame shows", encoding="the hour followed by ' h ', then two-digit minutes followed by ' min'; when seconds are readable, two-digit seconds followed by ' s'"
11 h 35 min
